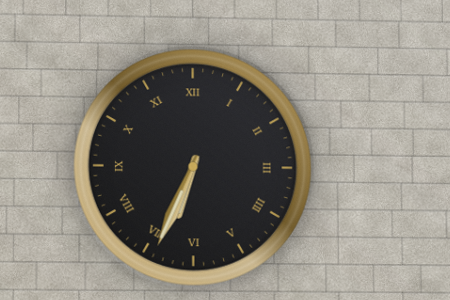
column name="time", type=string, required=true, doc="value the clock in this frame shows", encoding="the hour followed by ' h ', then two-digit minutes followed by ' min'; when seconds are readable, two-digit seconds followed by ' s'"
6 h 34 min
